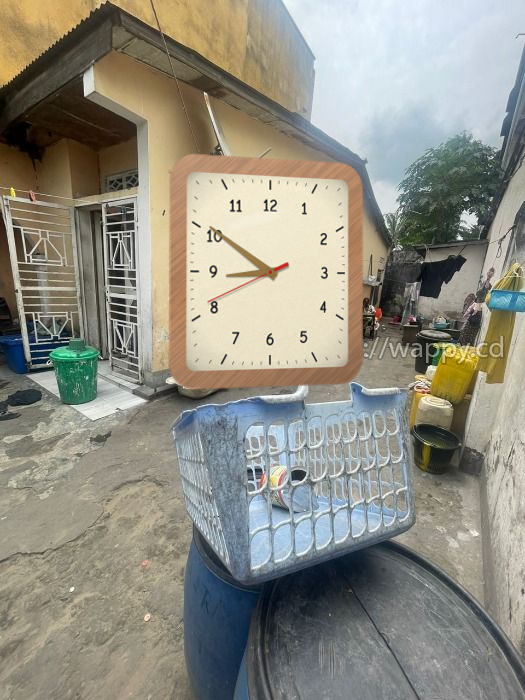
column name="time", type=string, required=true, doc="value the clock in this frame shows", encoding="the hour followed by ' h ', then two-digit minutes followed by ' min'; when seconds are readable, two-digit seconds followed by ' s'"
8 h 50 min 41 s
